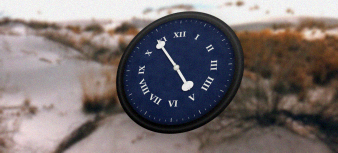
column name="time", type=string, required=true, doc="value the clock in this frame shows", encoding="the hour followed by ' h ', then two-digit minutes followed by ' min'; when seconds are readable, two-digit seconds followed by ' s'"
4 h 54 min
